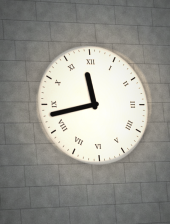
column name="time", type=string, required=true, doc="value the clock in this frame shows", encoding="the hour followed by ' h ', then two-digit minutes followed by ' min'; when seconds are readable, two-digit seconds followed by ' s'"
11 h 43 min
